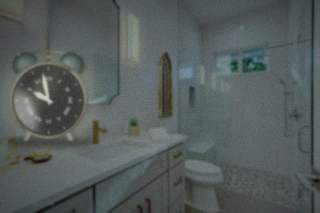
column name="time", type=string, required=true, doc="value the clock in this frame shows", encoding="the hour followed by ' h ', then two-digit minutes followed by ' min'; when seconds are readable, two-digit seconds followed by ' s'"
9 h 58 min
